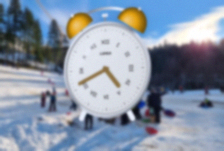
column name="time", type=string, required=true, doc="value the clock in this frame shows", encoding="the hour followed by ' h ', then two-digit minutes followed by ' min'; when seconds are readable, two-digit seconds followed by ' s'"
4 h 41 min
